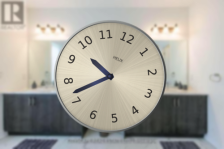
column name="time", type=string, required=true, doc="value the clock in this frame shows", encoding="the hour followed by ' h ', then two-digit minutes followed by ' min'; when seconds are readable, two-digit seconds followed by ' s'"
9 h 37 min
